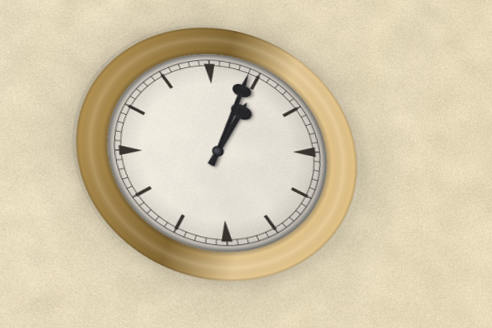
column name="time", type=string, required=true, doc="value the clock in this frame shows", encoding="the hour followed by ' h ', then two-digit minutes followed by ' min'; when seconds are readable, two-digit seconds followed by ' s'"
1 h 04 min
